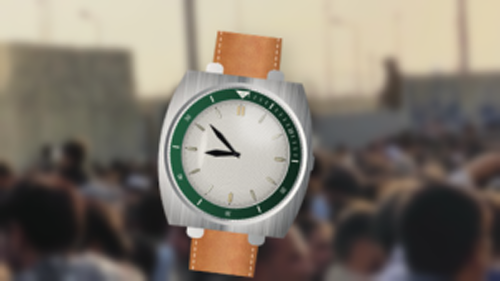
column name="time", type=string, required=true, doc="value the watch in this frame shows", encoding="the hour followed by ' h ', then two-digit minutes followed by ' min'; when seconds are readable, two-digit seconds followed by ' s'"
8 h 52 min
